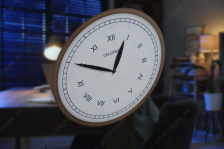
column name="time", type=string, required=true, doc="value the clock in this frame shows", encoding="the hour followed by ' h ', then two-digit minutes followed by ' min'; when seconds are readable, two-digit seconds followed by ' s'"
12 h 50 min
